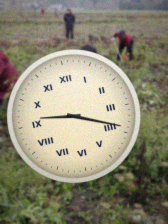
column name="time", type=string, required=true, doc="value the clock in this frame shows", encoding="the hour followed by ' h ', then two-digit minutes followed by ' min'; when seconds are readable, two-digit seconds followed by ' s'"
9 h 19 min
